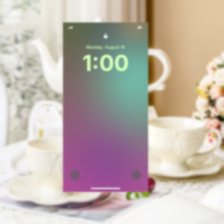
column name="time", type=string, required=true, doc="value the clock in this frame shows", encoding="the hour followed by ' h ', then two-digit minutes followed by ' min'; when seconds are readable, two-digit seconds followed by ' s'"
1 h 00 min
